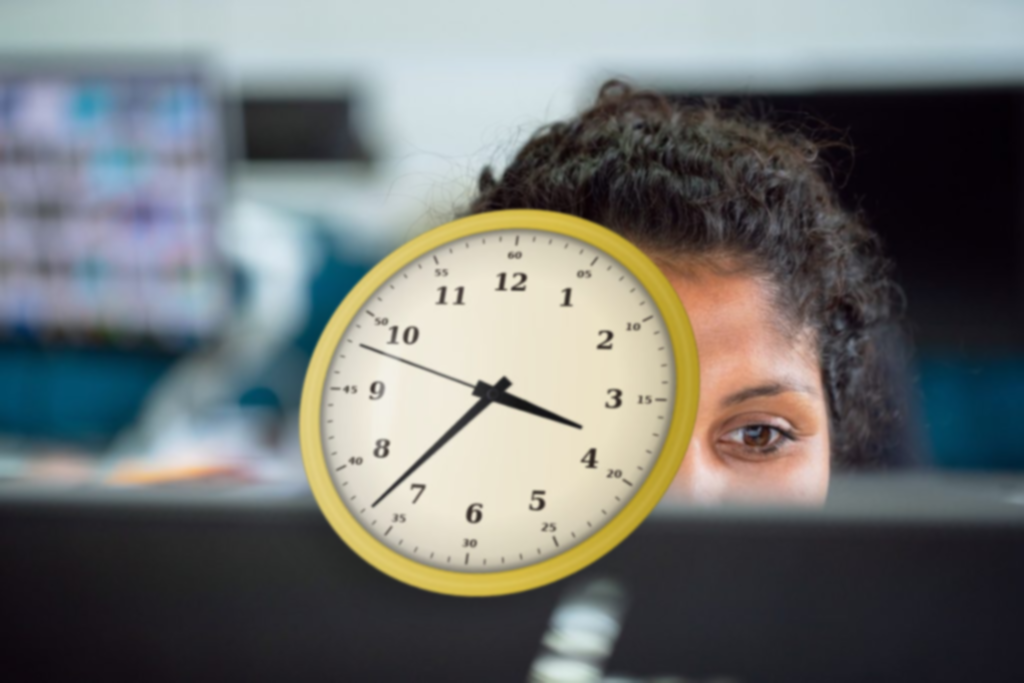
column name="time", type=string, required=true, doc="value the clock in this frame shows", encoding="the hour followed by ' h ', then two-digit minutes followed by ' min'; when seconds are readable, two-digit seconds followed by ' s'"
3 h 36 min 48 s
